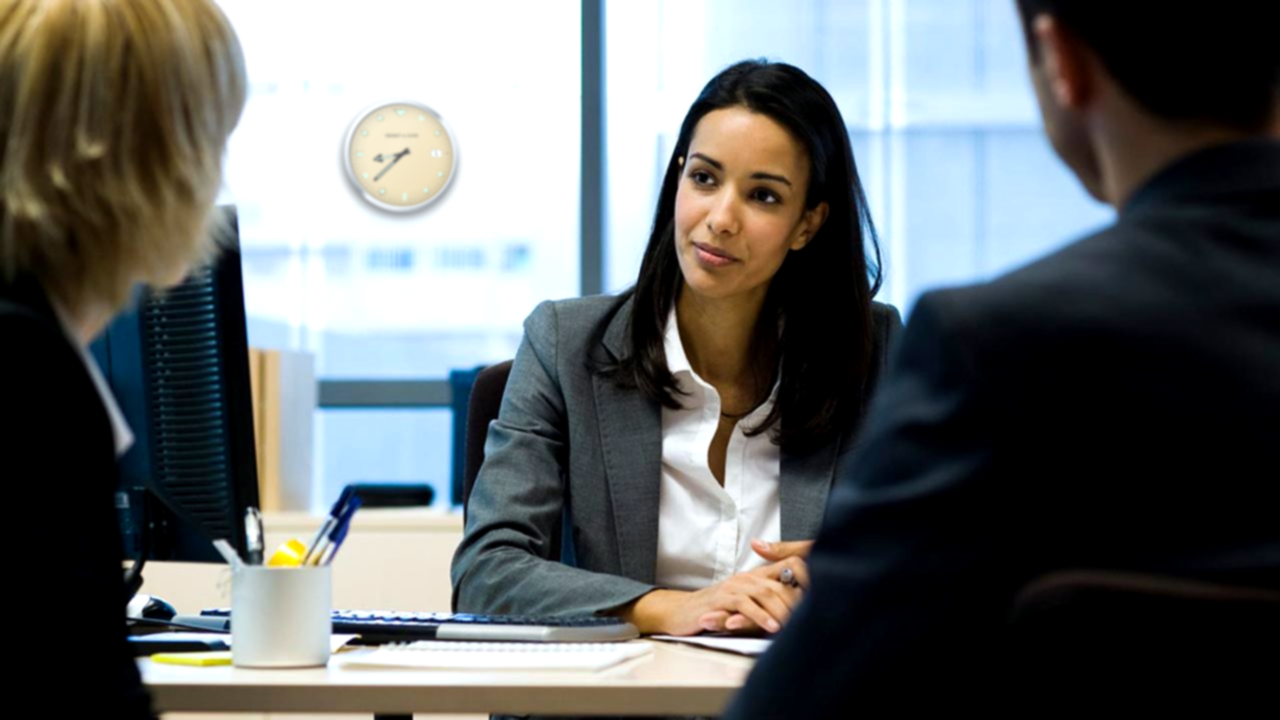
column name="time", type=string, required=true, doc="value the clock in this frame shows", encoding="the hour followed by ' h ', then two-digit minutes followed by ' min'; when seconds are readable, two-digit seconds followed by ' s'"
8 h 38 min
